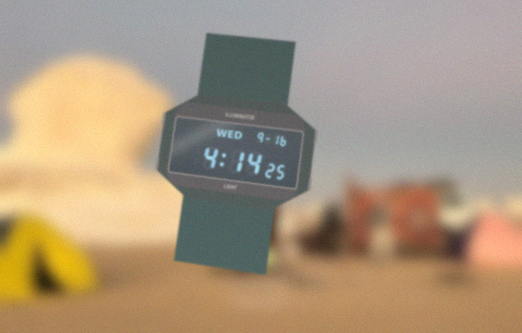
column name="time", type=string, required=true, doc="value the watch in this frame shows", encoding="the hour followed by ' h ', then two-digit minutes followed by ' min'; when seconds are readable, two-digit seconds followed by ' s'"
4 h 14 min 25 s
